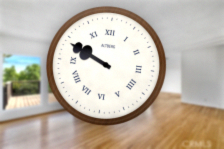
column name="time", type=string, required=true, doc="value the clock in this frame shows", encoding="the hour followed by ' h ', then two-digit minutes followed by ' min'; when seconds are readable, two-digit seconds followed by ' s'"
9 h 49 min
